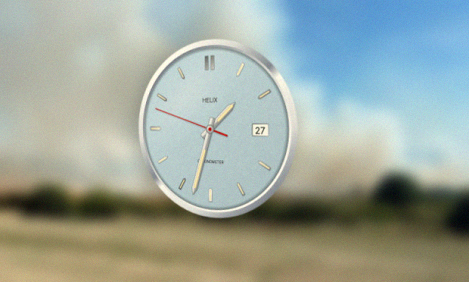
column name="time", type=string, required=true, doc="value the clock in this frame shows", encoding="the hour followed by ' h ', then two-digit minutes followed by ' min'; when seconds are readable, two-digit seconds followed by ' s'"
1 h 32 min 48 s
